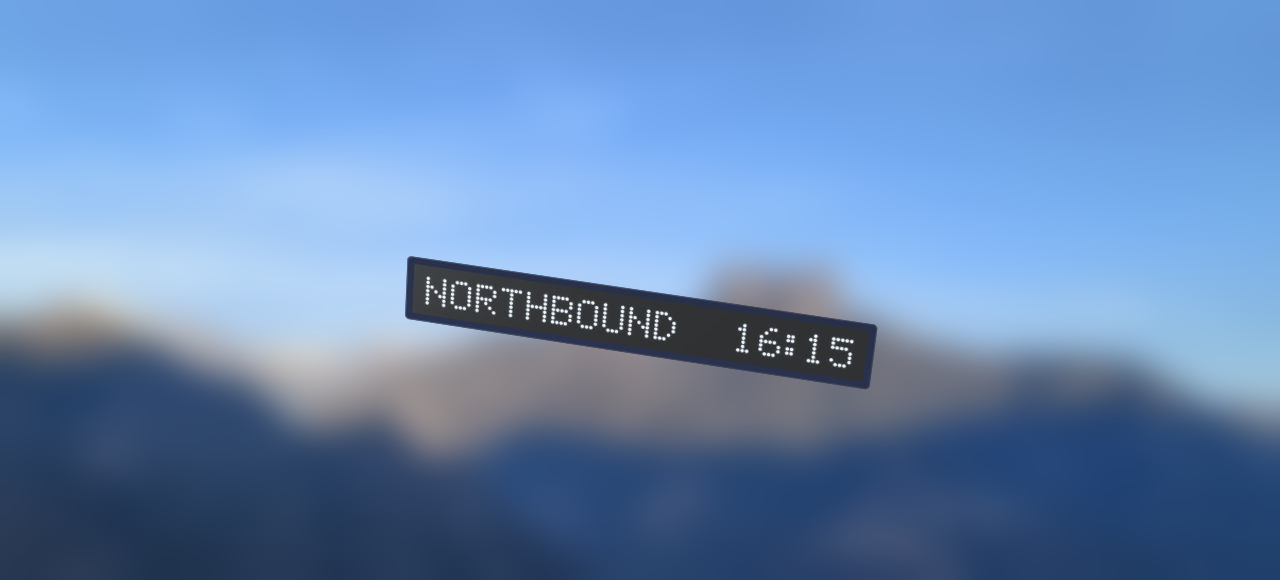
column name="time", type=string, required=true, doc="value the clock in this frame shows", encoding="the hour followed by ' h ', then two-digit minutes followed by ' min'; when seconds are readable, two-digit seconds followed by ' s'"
16 h 15 min
